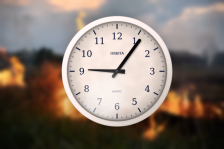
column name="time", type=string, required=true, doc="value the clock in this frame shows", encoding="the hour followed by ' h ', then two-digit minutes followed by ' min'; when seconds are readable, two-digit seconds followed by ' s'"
9 h 06 min
